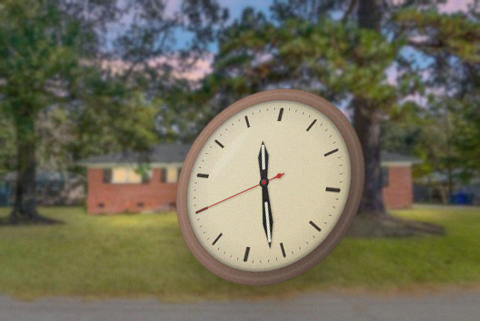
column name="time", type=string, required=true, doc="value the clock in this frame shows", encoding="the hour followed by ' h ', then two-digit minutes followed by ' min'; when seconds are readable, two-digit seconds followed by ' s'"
11 h 26 min 40 s
